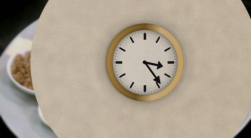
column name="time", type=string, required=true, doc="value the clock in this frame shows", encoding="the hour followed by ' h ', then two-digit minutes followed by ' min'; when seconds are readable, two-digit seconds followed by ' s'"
3 h 24 min
